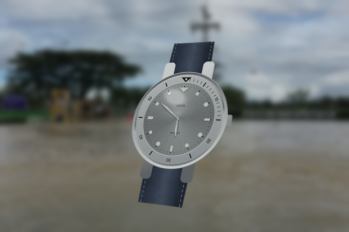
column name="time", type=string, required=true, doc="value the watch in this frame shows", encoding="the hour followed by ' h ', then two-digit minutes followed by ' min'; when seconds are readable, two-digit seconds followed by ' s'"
5 h 51 min
